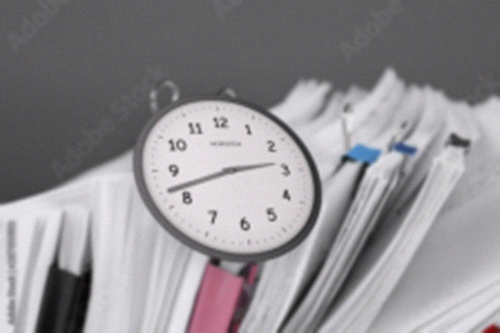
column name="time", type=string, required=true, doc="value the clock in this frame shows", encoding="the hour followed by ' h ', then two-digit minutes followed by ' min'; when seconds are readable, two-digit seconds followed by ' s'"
2 h 42 min
